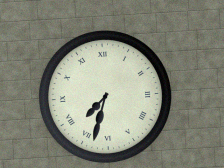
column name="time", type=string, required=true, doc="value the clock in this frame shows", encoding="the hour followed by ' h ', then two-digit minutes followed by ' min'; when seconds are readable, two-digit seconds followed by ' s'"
7 h 33 min
